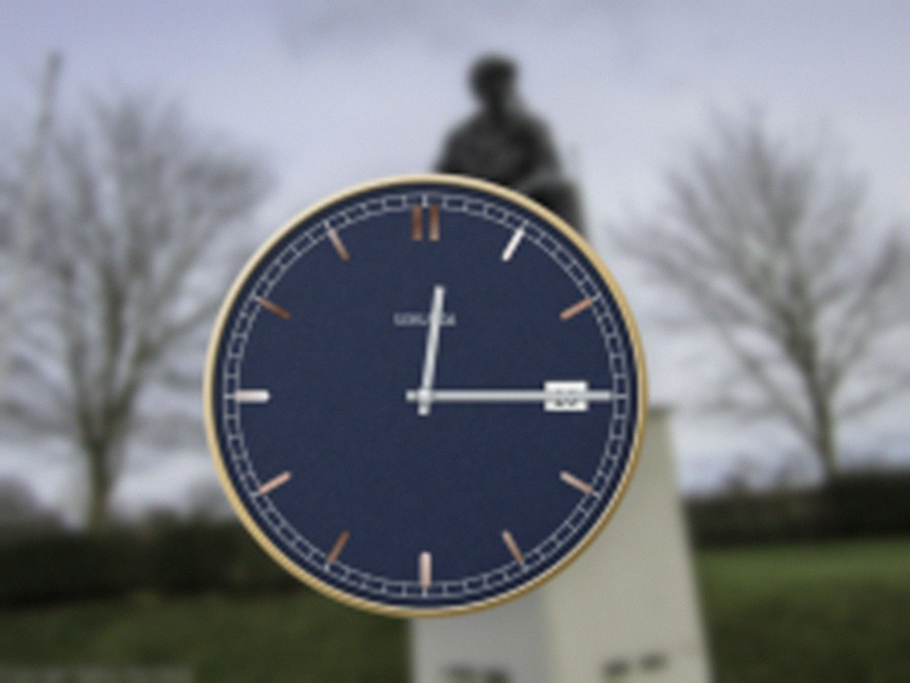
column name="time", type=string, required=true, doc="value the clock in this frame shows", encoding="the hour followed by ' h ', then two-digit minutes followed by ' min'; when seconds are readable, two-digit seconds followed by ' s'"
12 h 15 min
